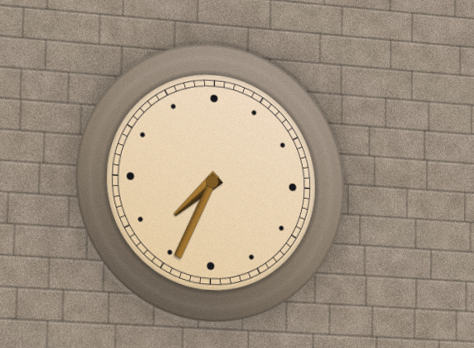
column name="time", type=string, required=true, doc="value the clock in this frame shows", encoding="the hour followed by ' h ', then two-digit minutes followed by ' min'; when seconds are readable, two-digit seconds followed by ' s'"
7 h 34 min
